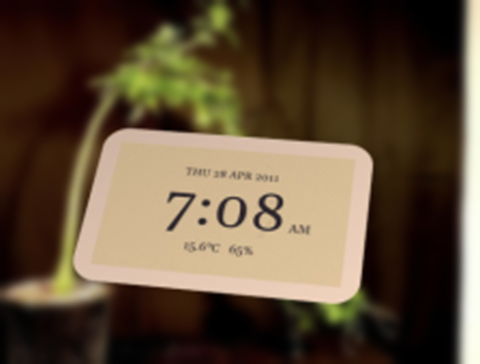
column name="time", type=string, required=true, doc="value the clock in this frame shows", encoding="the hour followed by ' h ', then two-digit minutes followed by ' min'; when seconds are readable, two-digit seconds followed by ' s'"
7 h 08 min
